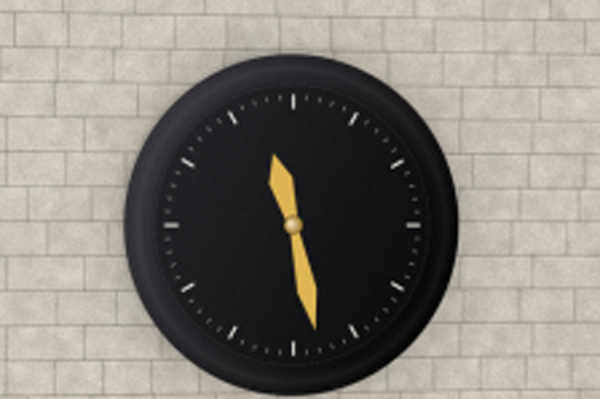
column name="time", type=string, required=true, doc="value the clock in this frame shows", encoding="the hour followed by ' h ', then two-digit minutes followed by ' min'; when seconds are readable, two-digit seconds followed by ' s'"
11 h 28 min
